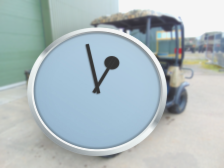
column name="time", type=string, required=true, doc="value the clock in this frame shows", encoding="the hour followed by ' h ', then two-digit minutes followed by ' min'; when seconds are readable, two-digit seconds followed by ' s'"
12 h 58 min
